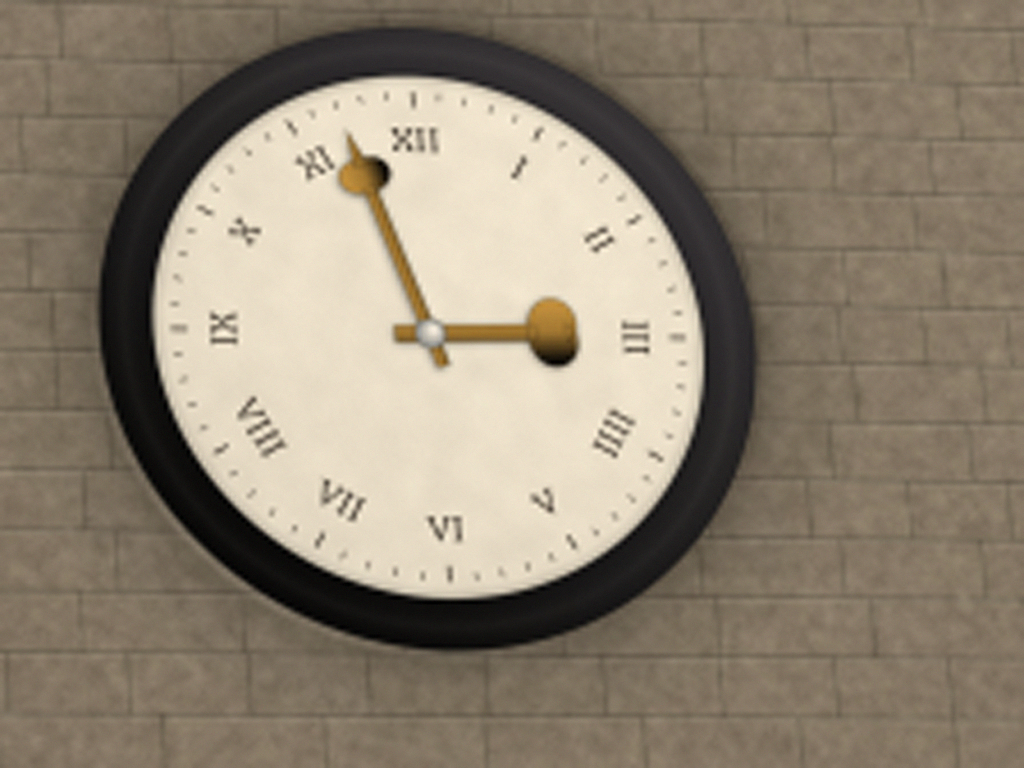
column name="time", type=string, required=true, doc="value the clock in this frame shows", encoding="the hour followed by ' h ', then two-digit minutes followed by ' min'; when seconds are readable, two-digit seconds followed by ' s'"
2 h 57 min
